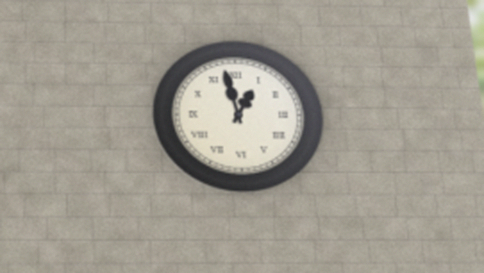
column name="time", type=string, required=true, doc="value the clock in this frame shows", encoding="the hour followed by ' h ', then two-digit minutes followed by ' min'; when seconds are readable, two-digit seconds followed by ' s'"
12 h 58 min
